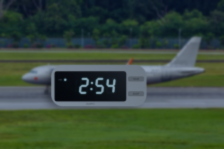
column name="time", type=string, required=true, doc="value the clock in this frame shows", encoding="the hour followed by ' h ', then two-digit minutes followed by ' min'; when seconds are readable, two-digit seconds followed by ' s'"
2 h 54 min
